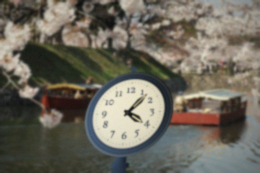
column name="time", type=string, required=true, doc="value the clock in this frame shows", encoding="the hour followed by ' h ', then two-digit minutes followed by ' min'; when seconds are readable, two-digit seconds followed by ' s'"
4 h 07 min
